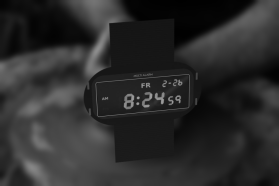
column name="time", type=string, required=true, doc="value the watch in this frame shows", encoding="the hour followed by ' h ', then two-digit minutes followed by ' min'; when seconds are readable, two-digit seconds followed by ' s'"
8 h 24 min 59 s
